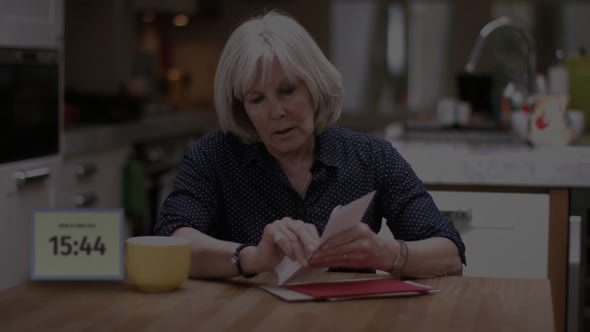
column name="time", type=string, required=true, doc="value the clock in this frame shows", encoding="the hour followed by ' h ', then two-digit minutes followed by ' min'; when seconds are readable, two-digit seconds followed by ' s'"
15 h 44 min
